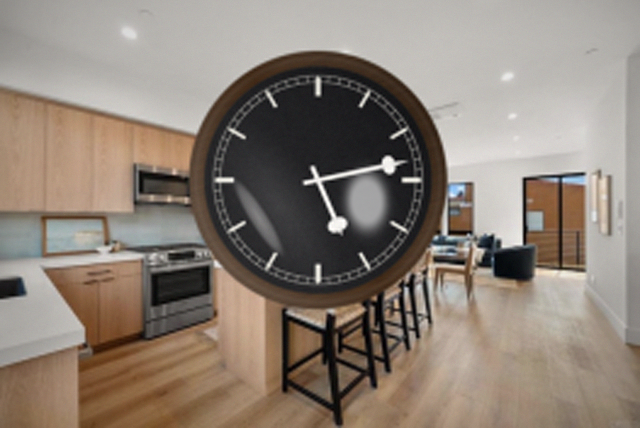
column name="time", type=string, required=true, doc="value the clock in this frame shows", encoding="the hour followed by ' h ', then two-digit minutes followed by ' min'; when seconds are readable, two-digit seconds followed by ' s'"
5 h 13 min
